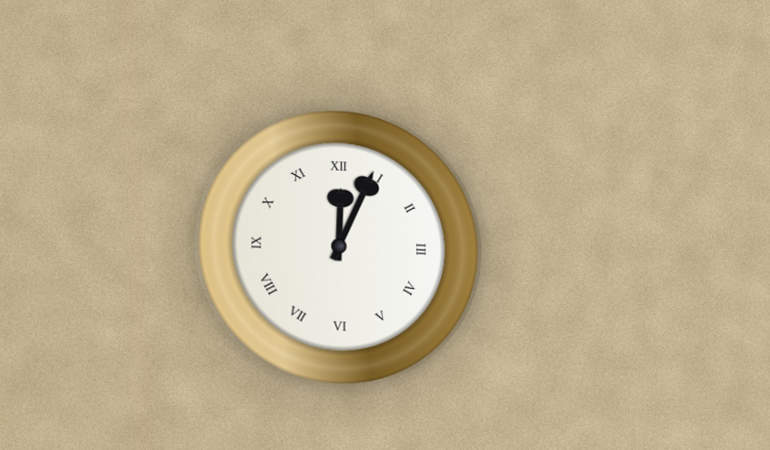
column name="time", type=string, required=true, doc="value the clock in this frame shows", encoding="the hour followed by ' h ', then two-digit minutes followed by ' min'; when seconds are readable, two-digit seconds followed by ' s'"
12 h 04 min
